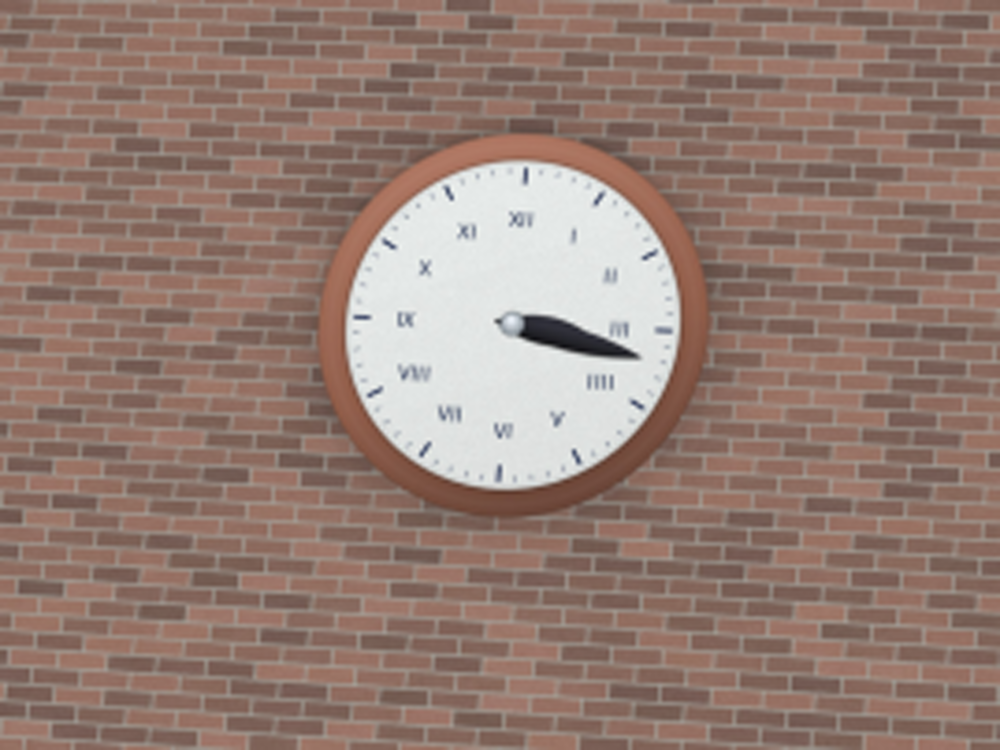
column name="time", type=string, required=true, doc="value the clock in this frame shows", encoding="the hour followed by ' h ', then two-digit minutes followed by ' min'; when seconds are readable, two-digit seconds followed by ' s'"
3 h 17 min
